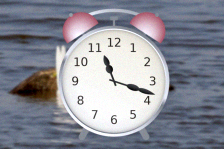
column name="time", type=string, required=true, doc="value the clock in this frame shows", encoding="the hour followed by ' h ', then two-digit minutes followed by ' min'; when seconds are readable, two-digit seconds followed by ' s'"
11 h 18 min
